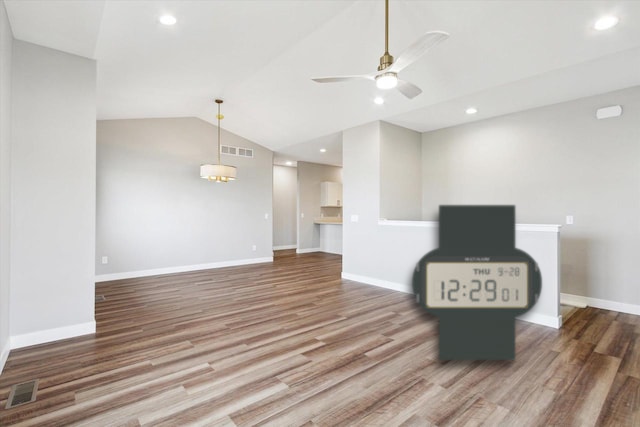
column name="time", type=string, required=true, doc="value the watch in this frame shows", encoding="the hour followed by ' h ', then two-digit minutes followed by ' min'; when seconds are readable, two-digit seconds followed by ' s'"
12 h 29 min 01 s
